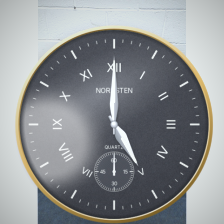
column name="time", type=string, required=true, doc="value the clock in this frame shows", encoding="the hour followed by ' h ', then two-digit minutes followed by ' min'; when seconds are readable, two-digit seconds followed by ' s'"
5 h 00 min
